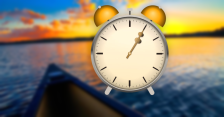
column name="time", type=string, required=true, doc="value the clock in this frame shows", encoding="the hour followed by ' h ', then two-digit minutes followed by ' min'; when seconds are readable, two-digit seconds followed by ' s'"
1 h 05 min
